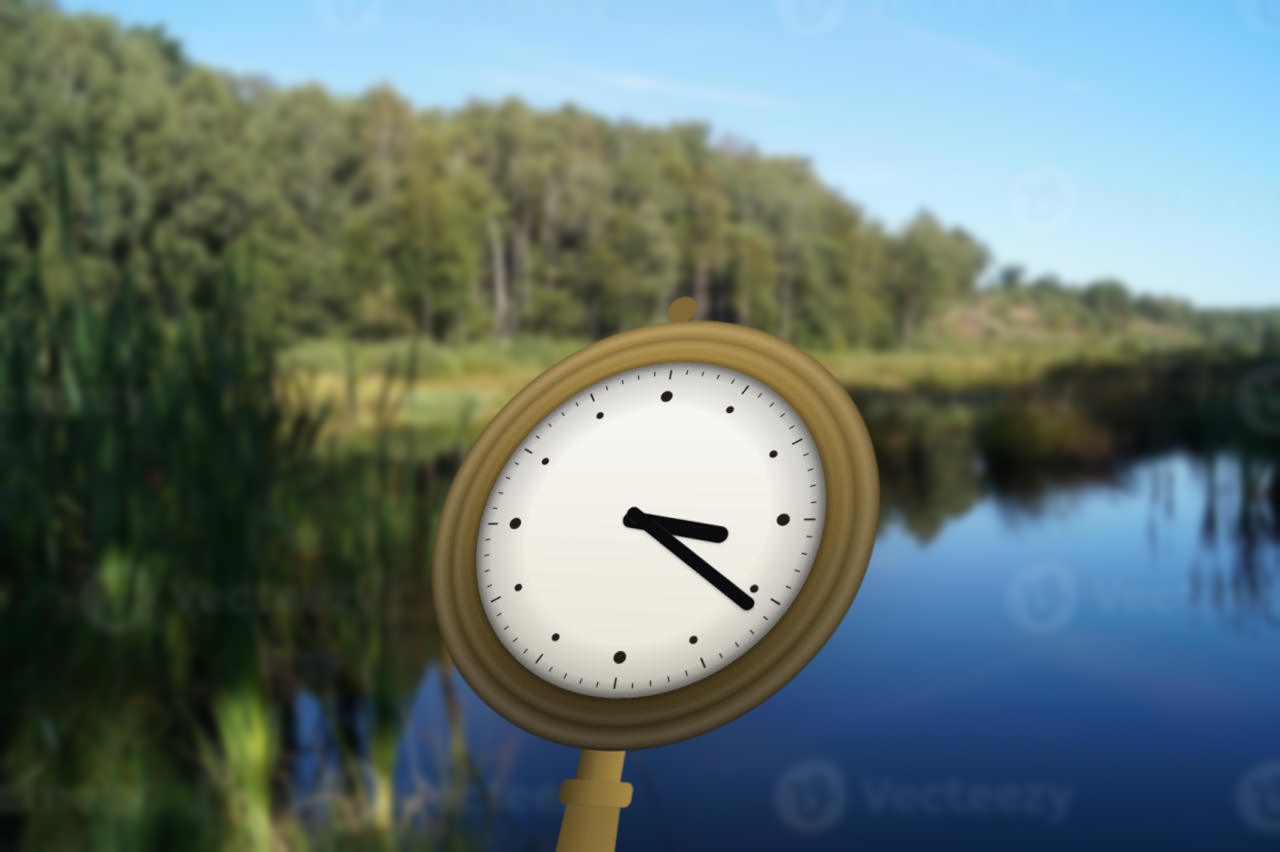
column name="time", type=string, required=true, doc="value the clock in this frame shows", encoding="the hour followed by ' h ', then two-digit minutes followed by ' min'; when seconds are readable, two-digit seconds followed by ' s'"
3 h 21 min
